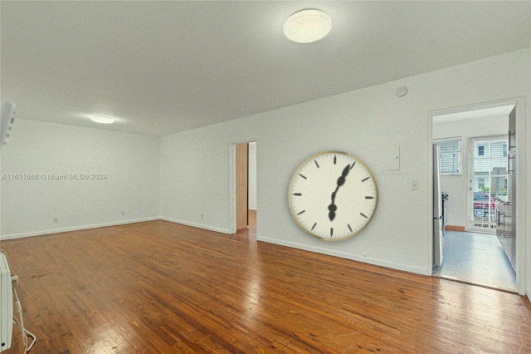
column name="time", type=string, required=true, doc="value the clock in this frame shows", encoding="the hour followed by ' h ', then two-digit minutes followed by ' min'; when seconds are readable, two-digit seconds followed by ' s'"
6 h 04 min
